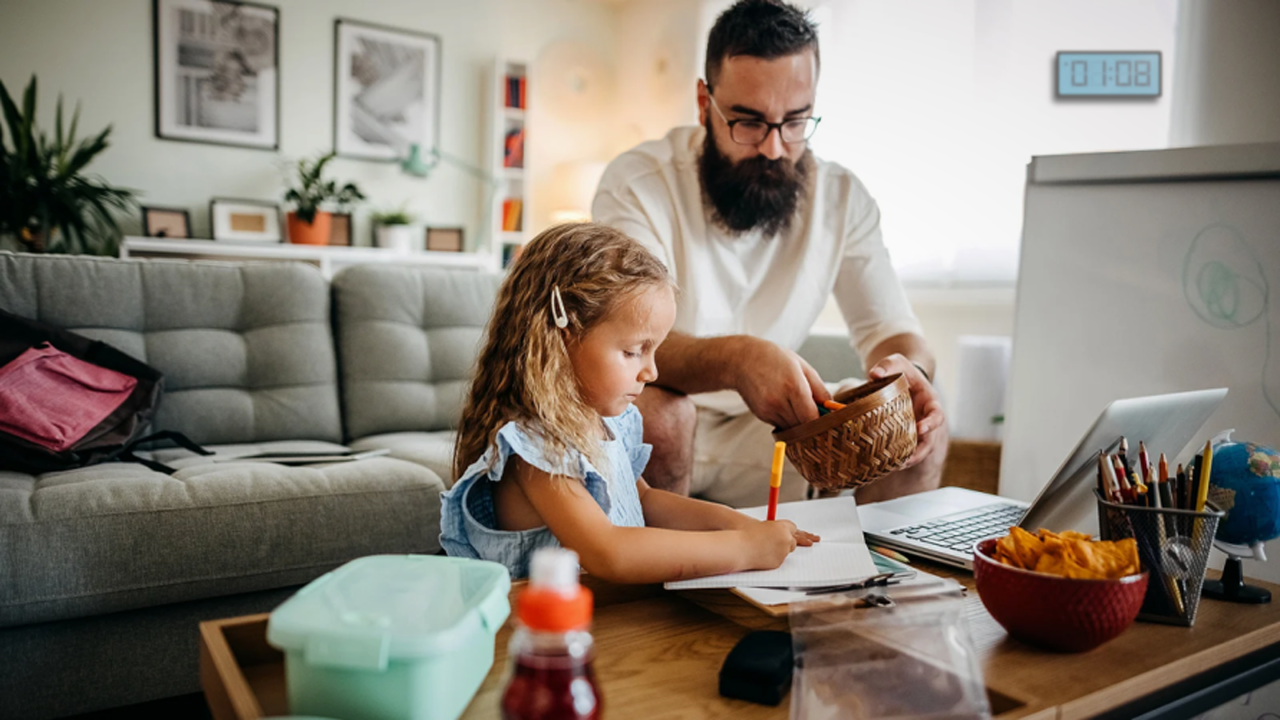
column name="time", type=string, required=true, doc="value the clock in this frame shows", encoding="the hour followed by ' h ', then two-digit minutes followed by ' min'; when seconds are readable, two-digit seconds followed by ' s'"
1 h 08 min
